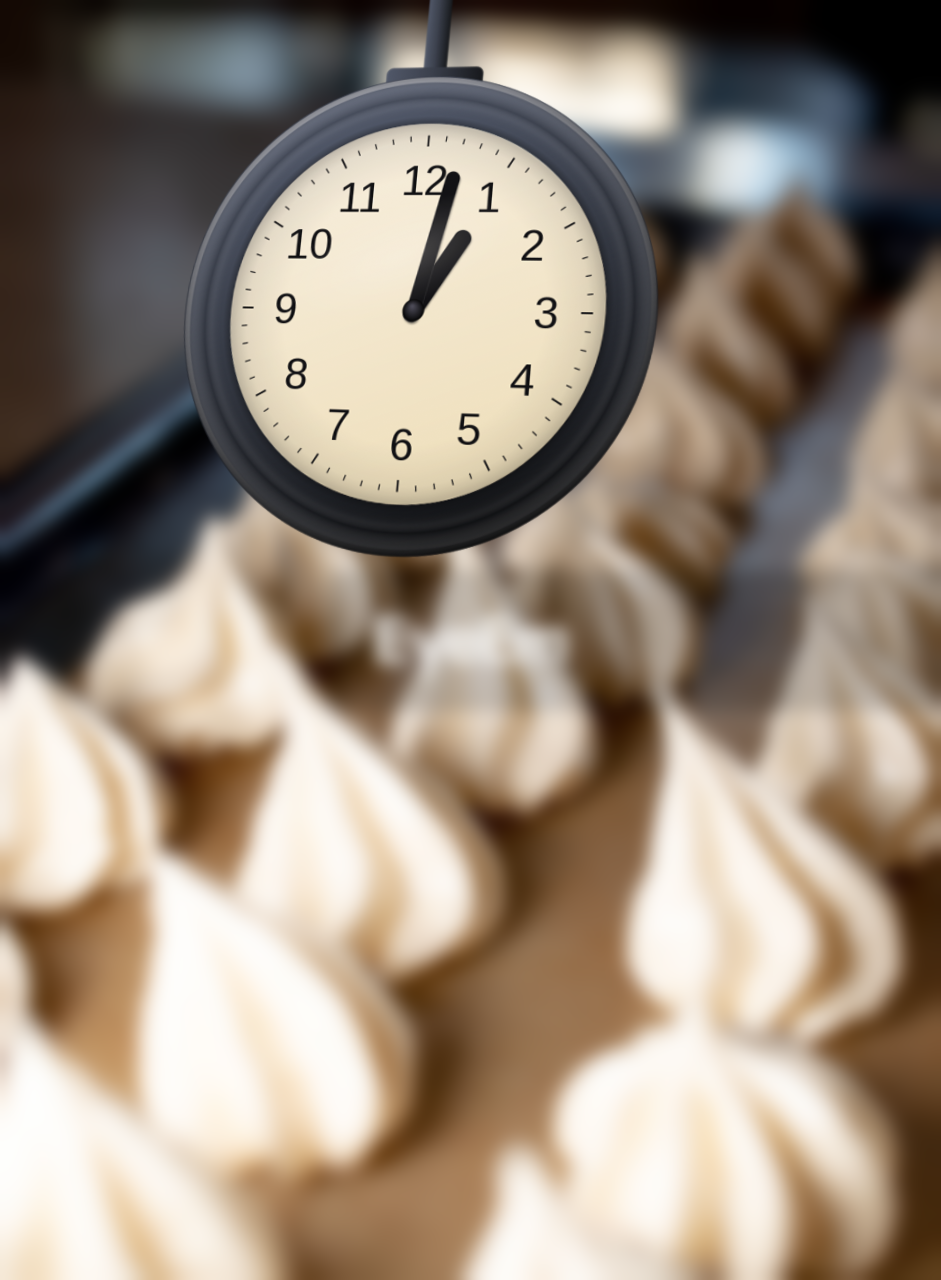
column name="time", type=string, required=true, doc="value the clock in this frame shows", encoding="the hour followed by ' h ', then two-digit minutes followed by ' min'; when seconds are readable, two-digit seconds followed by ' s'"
1 h 02 min
